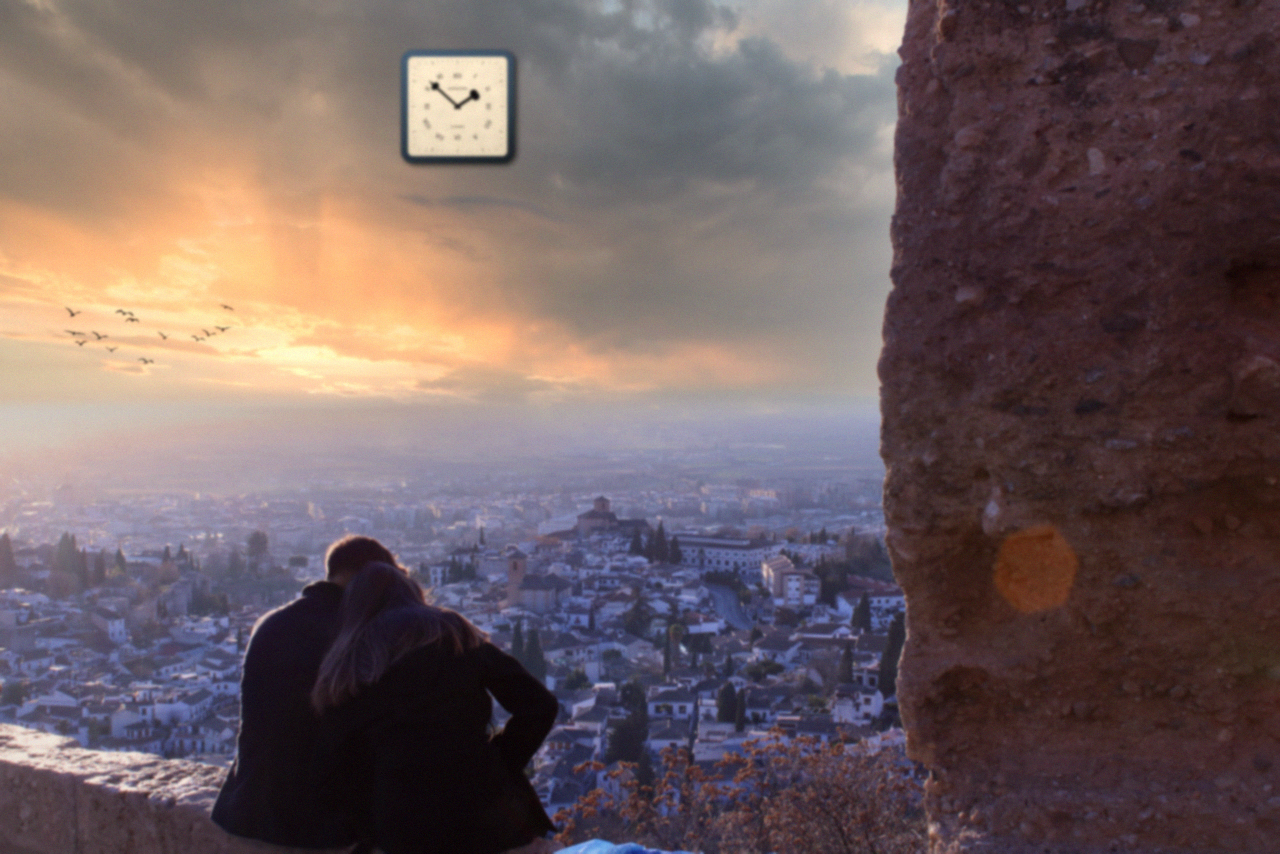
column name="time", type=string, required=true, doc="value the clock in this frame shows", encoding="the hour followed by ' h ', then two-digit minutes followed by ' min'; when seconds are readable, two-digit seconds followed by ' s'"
1 h 52 min
